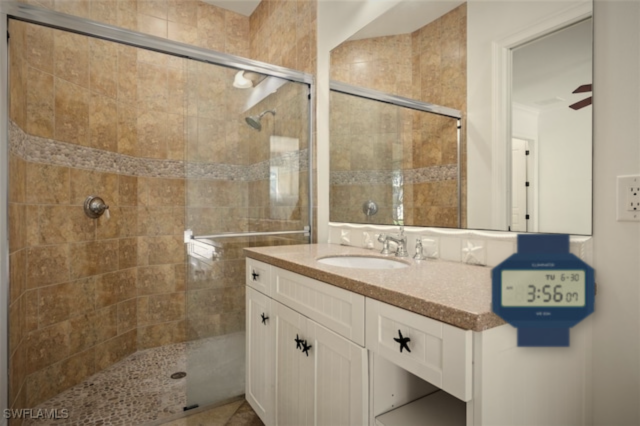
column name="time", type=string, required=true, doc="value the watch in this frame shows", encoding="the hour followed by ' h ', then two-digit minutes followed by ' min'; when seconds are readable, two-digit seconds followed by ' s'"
3 h 56 min
